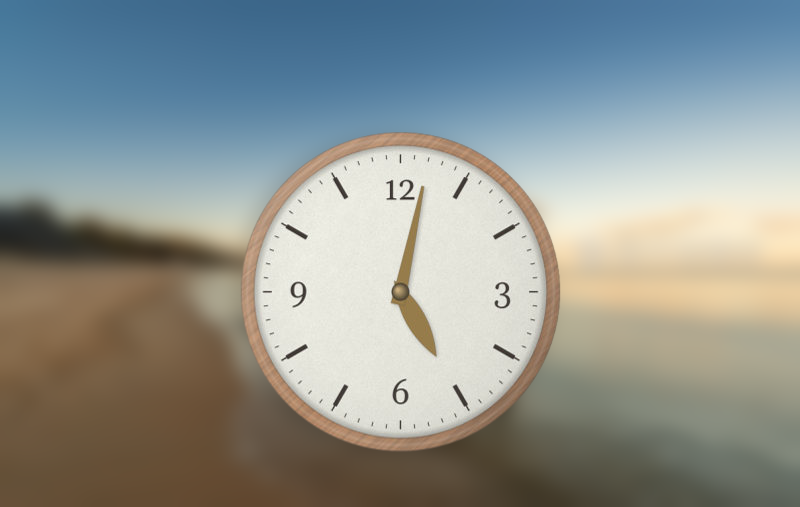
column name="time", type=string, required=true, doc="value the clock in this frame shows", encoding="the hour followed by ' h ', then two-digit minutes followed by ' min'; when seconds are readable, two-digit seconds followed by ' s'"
5 h 02 min
